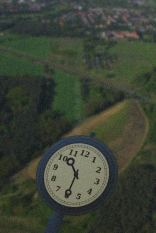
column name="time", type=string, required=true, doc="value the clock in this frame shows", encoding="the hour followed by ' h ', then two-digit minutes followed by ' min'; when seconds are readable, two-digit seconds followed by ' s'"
10 h 30 min
